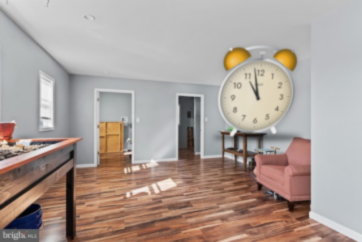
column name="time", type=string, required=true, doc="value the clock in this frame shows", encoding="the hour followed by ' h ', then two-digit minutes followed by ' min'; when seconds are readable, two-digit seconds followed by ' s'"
10 h 58 min
